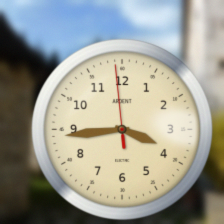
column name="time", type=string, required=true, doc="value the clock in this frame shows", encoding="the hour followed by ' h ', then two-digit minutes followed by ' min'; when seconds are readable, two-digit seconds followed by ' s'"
3 h 43 min 59 s
